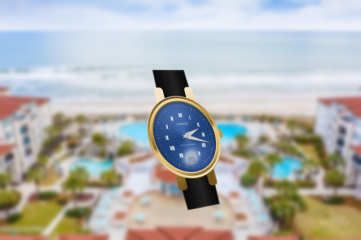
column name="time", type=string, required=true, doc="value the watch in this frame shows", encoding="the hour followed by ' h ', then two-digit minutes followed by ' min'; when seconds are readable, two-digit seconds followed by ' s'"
2 h 18 min
